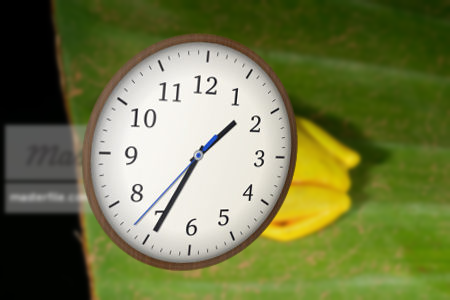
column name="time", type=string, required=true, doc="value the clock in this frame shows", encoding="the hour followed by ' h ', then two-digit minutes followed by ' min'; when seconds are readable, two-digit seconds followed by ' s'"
1 h 34 min 37 s
